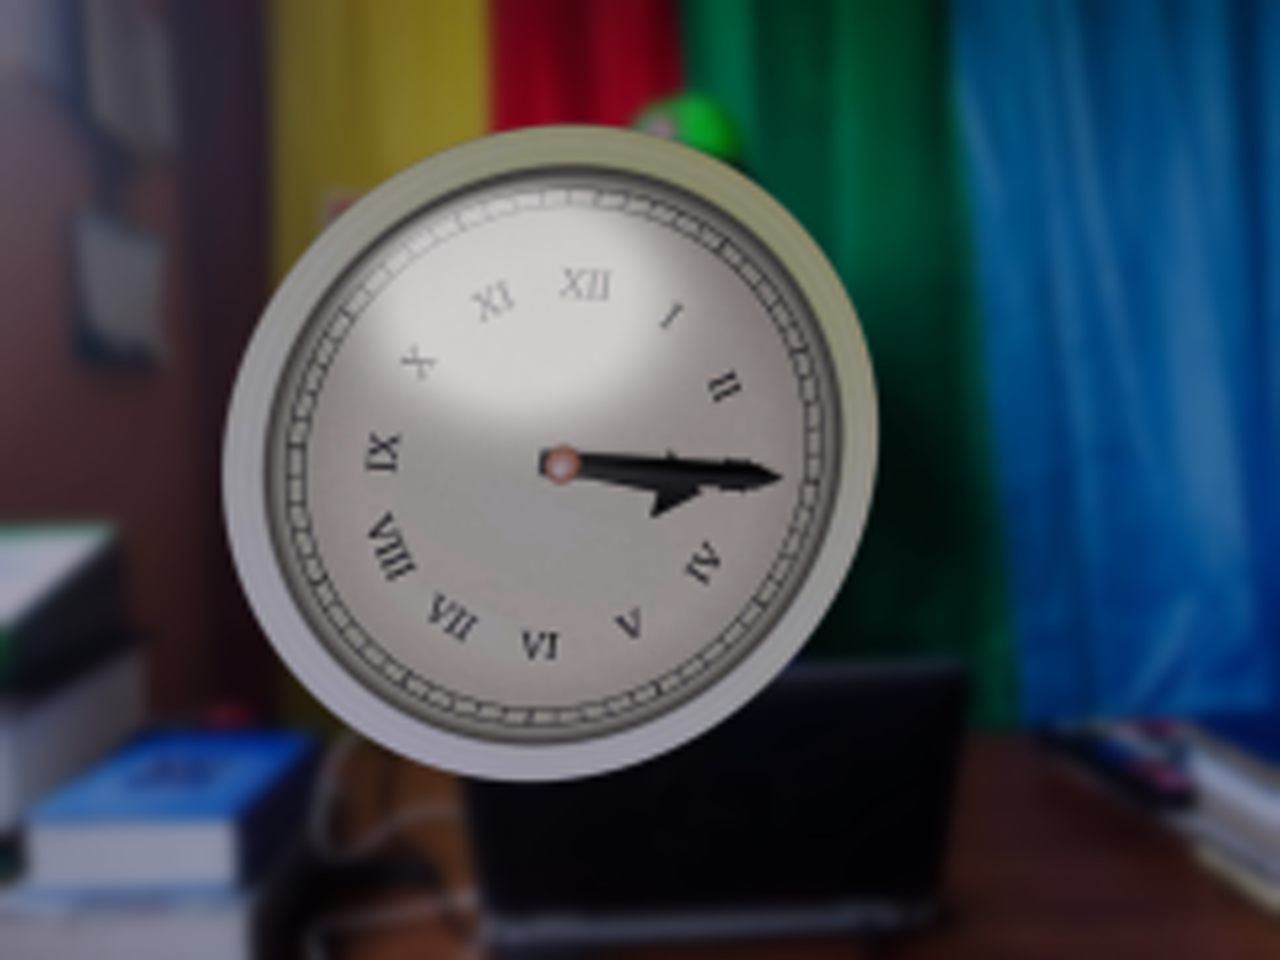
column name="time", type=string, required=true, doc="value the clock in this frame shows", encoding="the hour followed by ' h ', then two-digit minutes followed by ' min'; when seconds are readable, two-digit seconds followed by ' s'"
3 h 15 min
